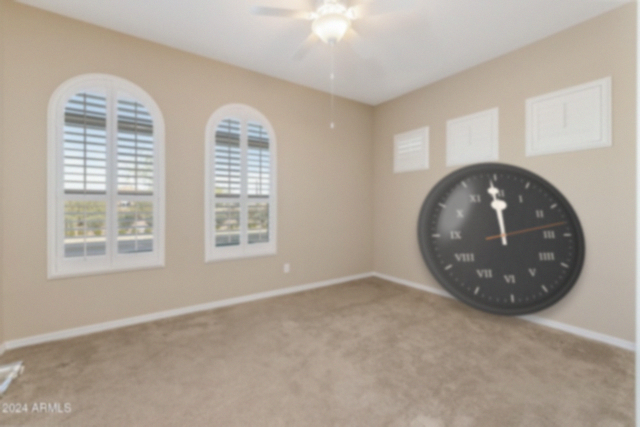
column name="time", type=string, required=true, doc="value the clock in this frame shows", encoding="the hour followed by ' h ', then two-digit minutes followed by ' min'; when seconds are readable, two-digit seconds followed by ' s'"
11 h 59 min 13 s
